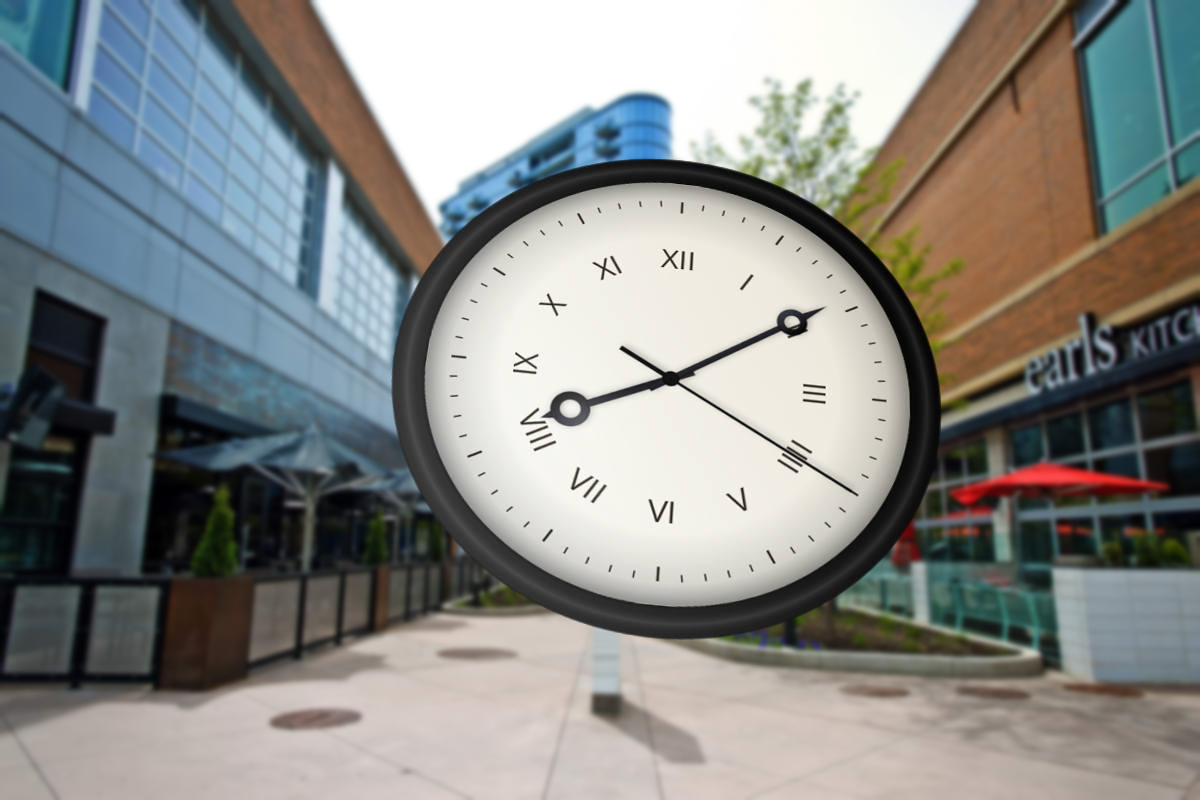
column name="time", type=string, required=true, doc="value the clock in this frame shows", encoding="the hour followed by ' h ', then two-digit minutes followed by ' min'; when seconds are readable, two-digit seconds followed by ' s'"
8 h 09 min 20 s
